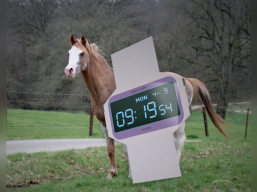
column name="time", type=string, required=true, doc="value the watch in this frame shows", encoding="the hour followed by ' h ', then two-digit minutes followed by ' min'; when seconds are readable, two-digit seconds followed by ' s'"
9 h 19 min 54 s
